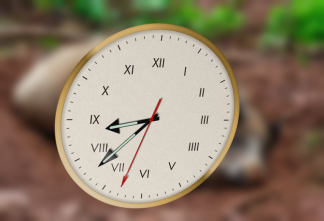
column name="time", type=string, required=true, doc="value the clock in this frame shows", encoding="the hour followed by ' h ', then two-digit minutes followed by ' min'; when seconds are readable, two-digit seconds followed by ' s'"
8 h 37 min 33 s
